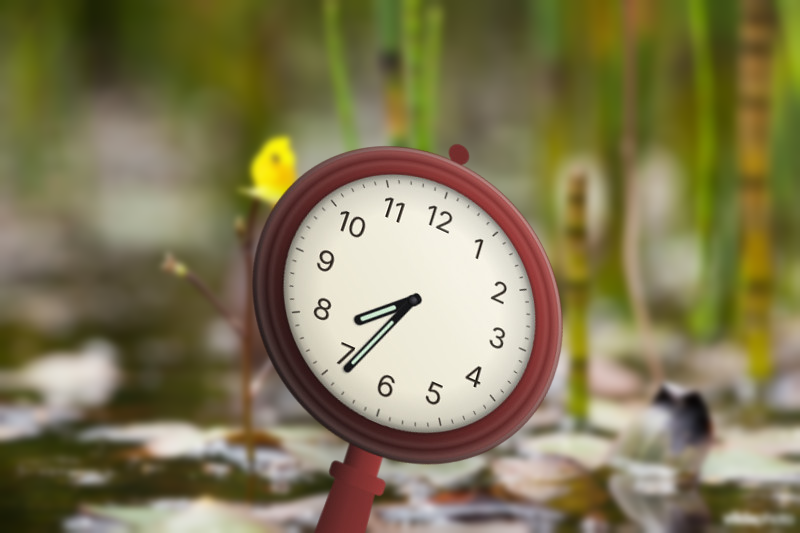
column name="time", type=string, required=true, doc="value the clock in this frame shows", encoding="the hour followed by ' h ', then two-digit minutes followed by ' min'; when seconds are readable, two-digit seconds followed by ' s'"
7 h 34 min
